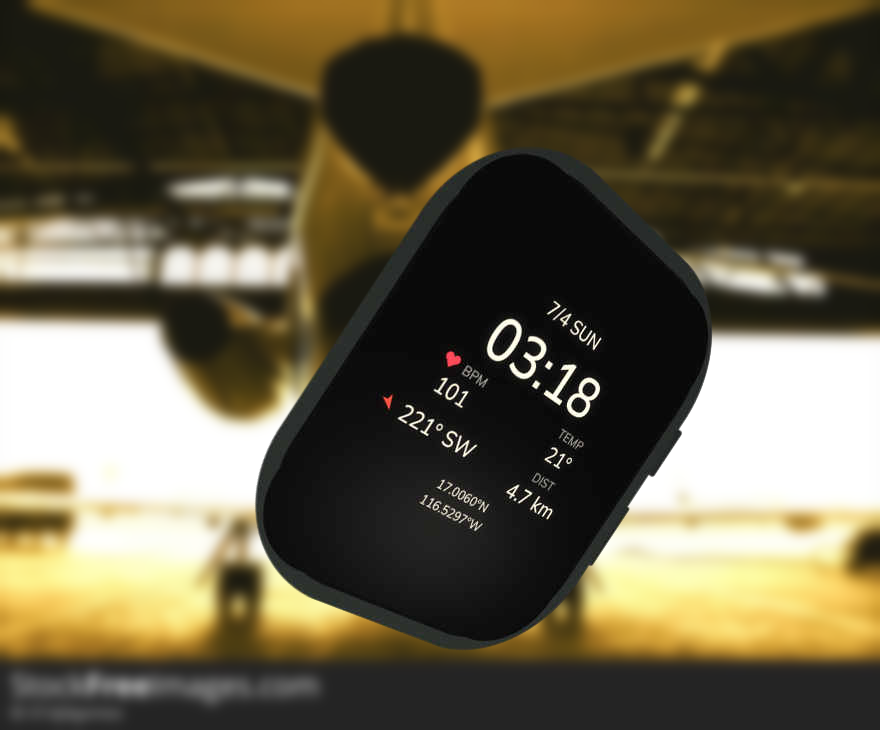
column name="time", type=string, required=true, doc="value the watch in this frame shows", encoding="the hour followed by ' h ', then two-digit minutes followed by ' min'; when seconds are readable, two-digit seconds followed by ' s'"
3 h 18 min
